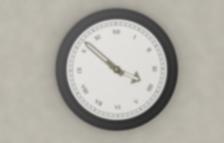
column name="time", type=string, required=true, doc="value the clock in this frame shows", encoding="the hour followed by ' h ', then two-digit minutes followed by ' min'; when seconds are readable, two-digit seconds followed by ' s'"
3 h 52 min
